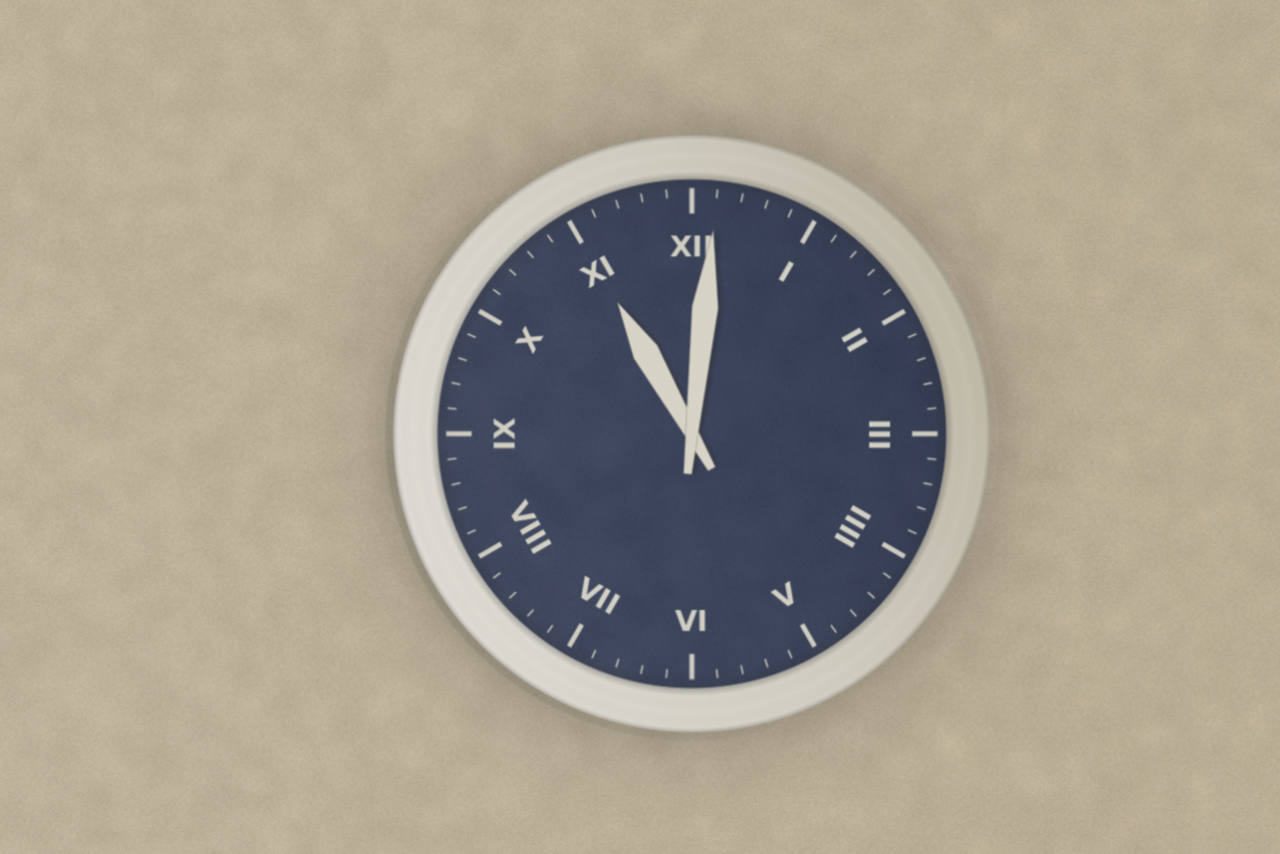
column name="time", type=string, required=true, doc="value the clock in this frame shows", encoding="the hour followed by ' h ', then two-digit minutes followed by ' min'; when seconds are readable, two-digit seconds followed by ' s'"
11 h 01 min
